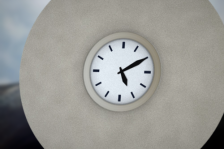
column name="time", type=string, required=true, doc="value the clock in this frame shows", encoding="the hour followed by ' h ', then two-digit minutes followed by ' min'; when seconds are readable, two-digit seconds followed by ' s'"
5 h 10 min
